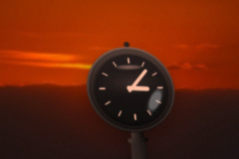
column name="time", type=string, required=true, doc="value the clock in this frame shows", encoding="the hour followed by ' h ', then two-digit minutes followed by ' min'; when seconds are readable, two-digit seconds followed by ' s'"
3 h 07 min
